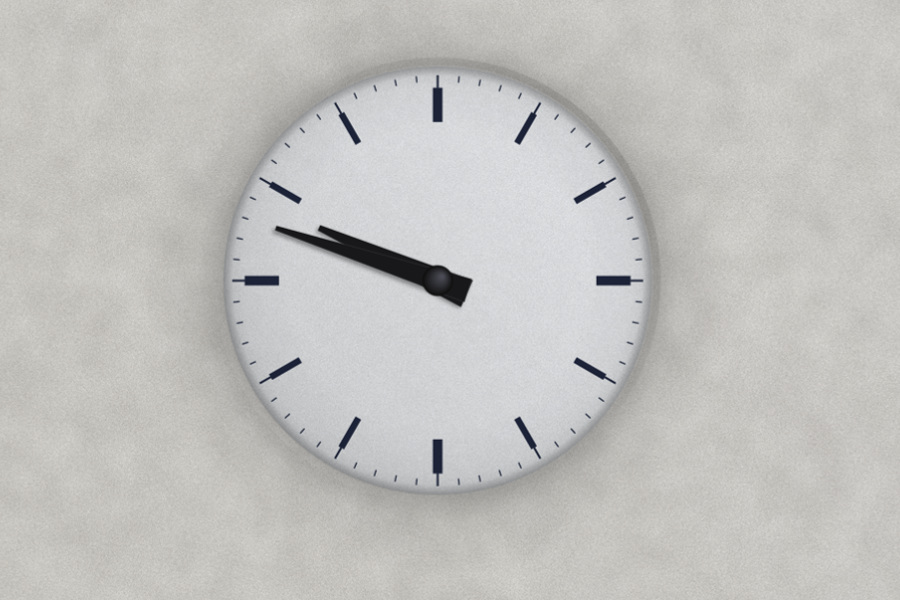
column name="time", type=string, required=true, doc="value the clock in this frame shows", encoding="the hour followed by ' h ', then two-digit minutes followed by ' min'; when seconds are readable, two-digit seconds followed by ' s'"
9 h 48 min
